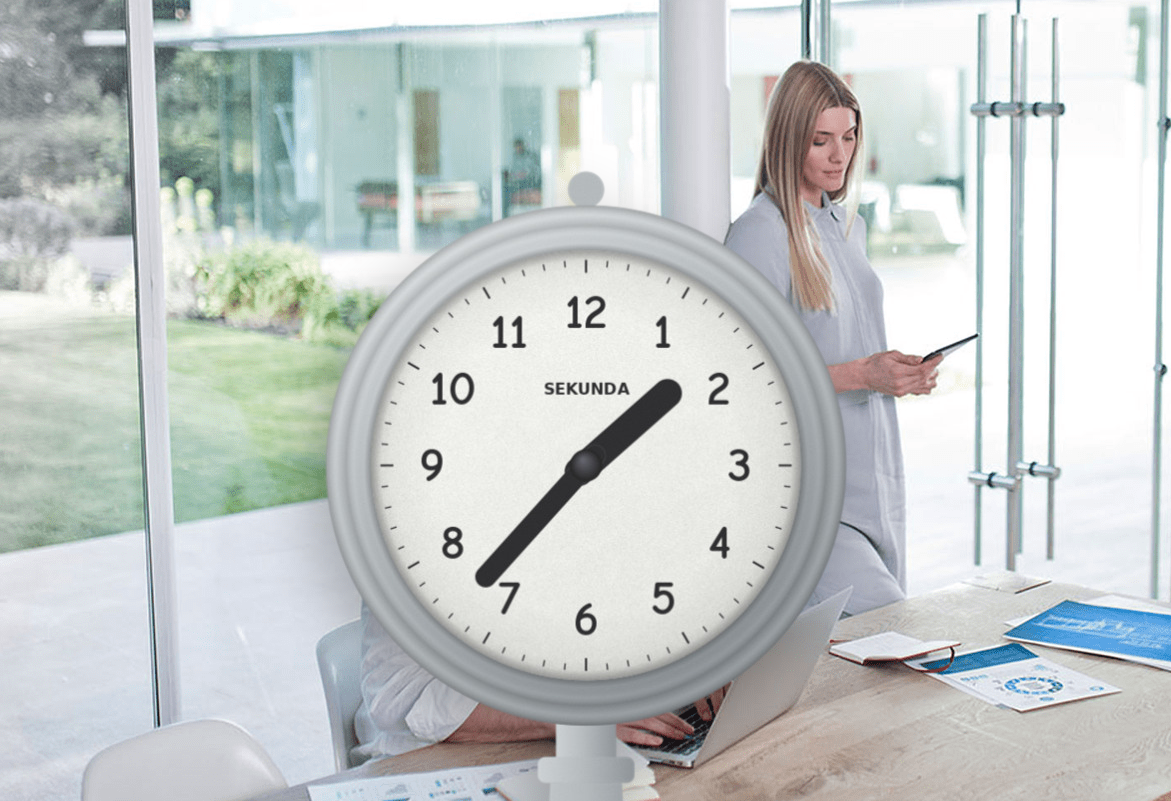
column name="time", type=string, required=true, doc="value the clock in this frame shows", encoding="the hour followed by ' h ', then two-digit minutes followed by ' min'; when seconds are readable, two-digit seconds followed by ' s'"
1 h 37 min
